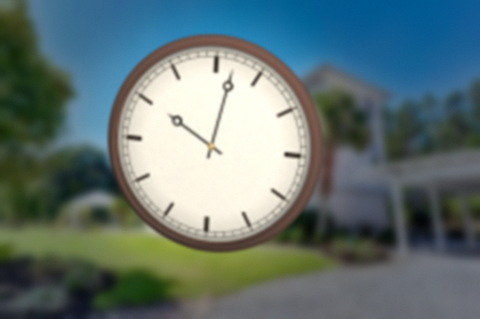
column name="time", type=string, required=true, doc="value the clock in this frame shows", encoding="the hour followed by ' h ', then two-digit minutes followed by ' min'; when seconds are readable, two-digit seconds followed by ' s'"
10 h 02 min
